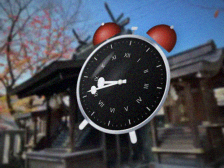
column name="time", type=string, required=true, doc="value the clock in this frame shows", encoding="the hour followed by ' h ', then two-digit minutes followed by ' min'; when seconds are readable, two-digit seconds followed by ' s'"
8 h 41 min
